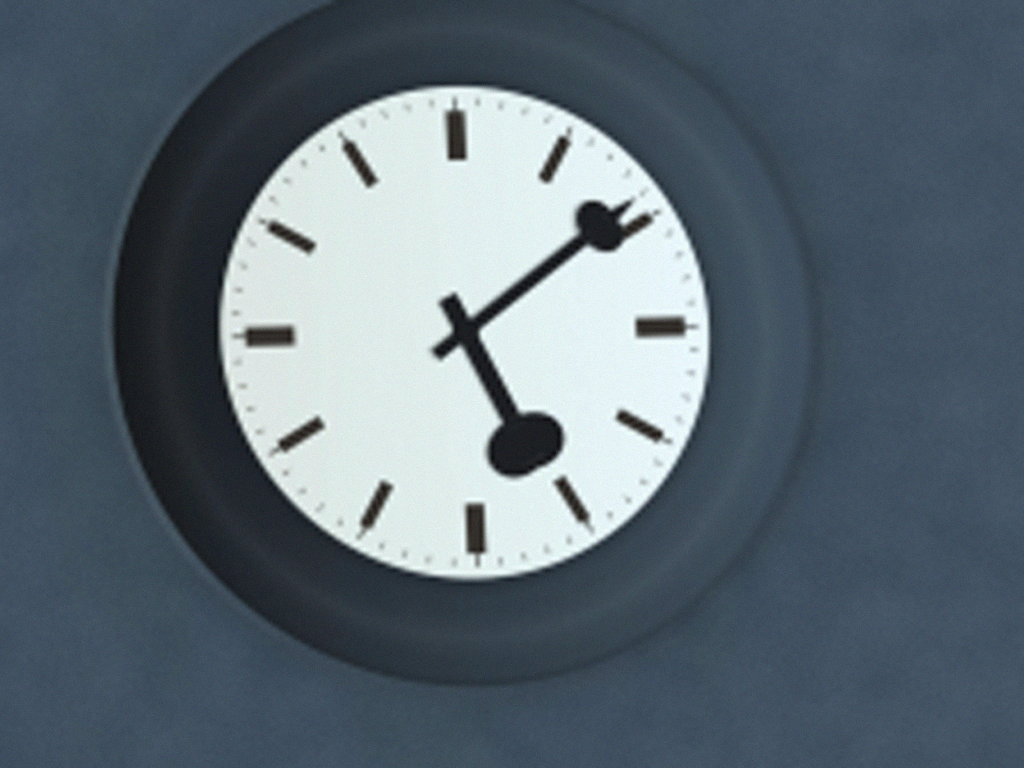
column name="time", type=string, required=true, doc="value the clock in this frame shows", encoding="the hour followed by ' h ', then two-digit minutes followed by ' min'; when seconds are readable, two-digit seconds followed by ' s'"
5 h 09 min
